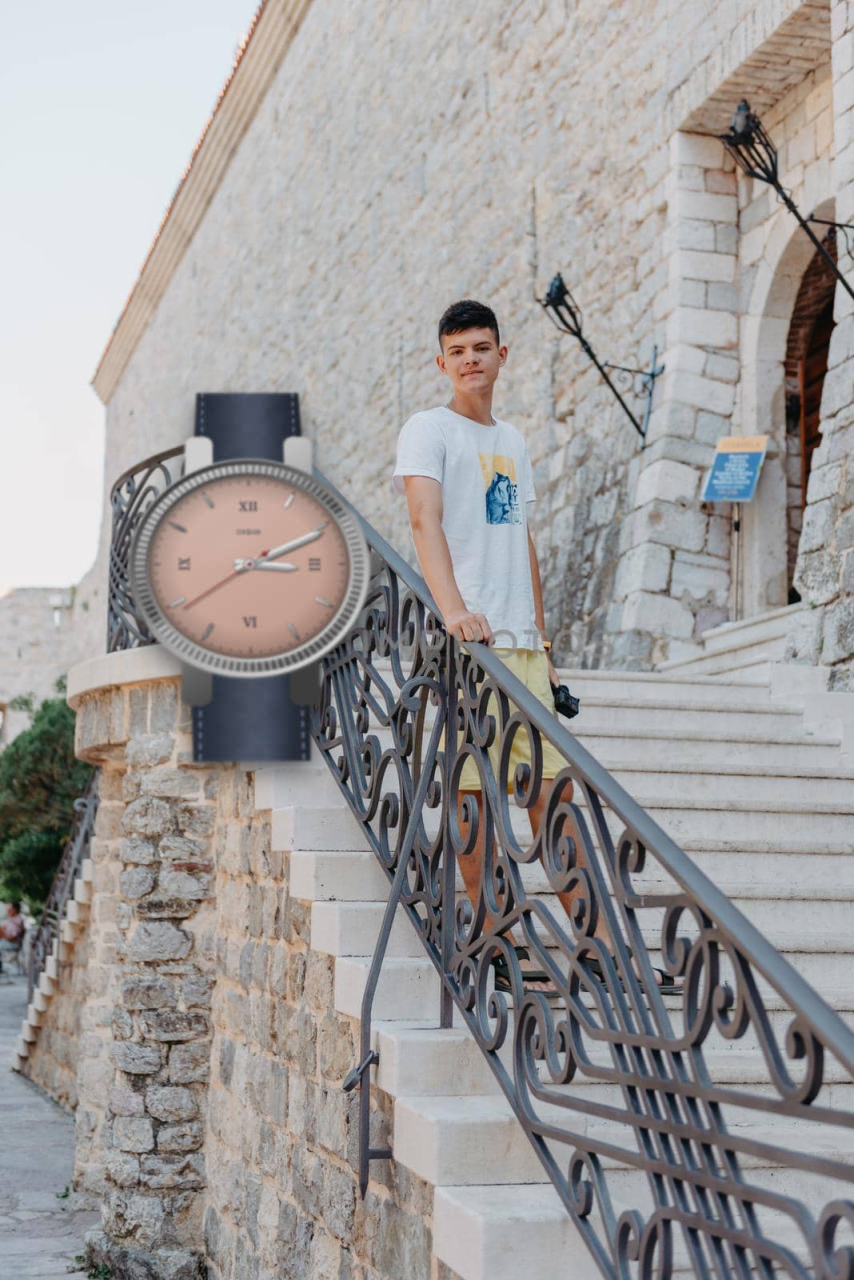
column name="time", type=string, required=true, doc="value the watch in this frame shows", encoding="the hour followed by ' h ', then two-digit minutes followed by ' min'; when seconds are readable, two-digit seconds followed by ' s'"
3 h 10 min 39 s
